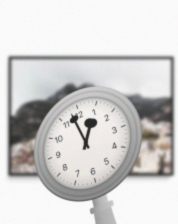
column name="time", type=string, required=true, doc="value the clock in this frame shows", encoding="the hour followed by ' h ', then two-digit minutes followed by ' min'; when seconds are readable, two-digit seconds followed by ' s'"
12 h 58 min
